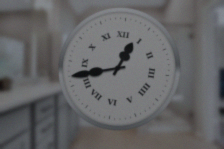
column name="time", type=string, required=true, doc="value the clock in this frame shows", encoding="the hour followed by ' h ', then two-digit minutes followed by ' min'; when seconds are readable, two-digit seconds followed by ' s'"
12 h 42 min
